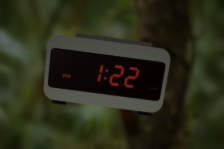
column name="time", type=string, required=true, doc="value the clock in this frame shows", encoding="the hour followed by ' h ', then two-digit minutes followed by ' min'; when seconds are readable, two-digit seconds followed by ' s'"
1 h 22 min
